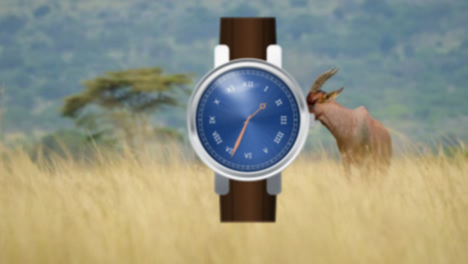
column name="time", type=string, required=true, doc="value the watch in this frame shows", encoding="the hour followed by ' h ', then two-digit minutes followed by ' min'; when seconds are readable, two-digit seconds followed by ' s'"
1 h 34 min
